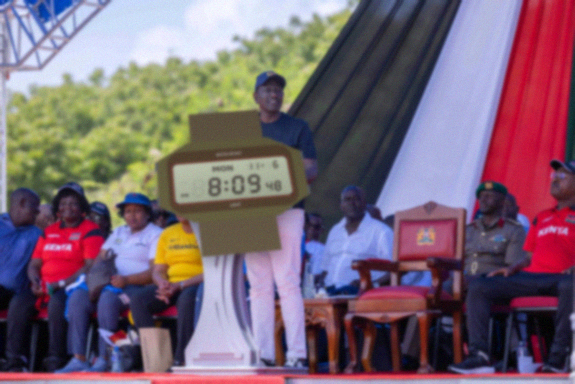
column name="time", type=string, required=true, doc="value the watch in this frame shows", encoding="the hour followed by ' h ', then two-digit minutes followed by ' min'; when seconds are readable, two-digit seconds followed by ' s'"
8 h 09 min
